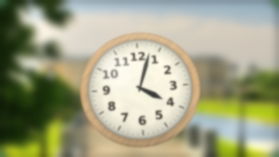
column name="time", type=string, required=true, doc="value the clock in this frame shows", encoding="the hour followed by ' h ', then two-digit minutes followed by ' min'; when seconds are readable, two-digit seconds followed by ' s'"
4 h 03 min
